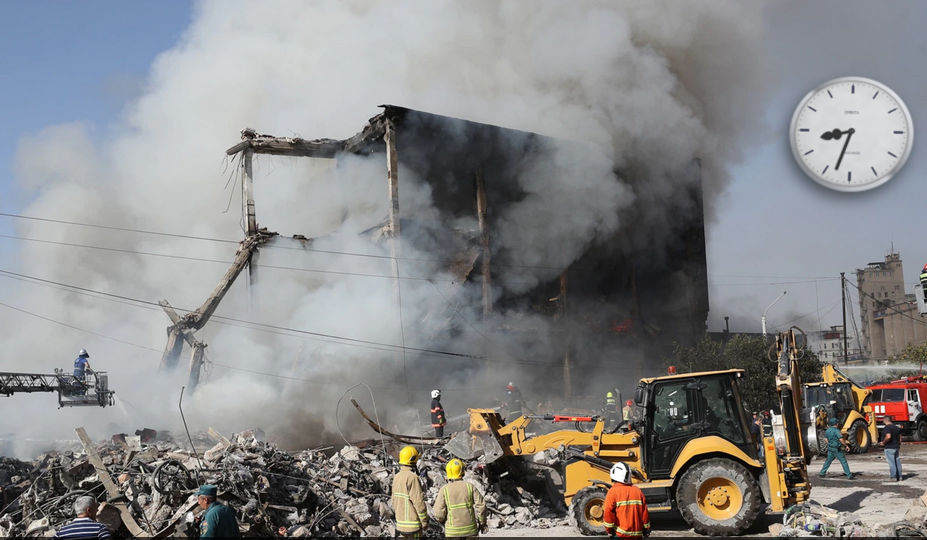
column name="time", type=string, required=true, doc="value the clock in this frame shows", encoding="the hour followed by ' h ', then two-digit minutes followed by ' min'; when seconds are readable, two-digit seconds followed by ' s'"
8 h 33 min
